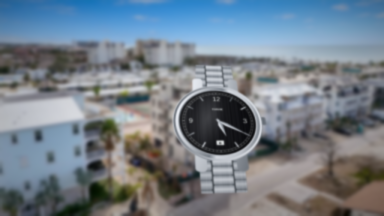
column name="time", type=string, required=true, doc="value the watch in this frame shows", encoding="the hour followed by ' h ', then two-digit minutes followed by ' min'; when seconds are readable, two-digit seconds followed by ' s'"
5 h 20 min
